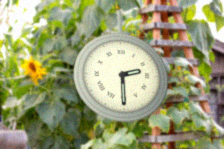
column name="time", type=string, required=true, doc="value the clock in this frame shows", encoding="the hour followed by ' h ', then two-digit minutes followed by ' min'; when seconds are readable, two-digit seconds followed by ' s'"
2 h 30 min
